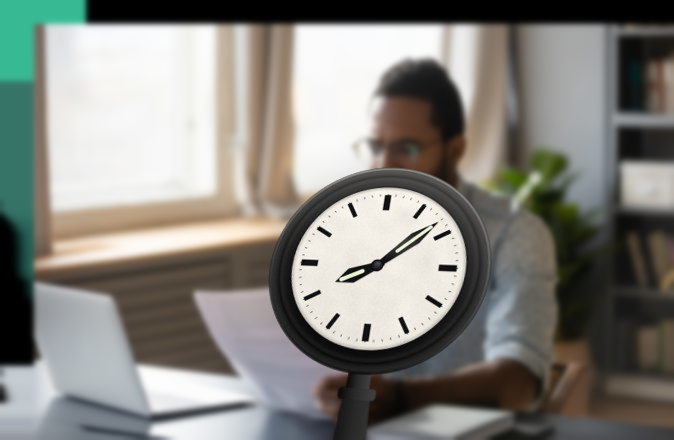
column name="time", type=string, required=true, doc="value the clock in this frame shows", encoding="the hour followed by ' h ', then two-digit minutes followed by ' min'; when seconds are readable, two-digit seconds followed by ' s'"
8 h 08 min
